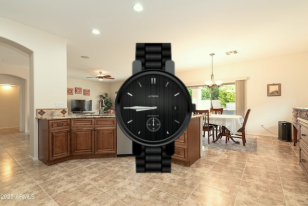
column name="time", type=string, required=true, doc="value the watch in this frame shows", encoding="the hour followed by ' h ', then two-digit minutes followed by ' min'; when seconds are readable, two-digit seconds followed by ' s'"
8 h 45 min
